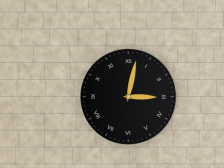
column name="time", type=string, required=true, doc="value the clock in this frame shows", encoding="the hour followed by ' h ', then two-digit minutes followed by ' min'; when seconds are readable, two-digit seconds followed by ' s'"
3 h 02 min
